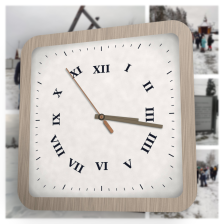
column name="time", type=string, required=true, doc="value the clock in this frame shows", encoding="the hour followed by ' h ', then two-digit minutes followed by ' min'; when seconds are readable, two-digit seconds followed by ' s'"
3 h 16 min 54 s
